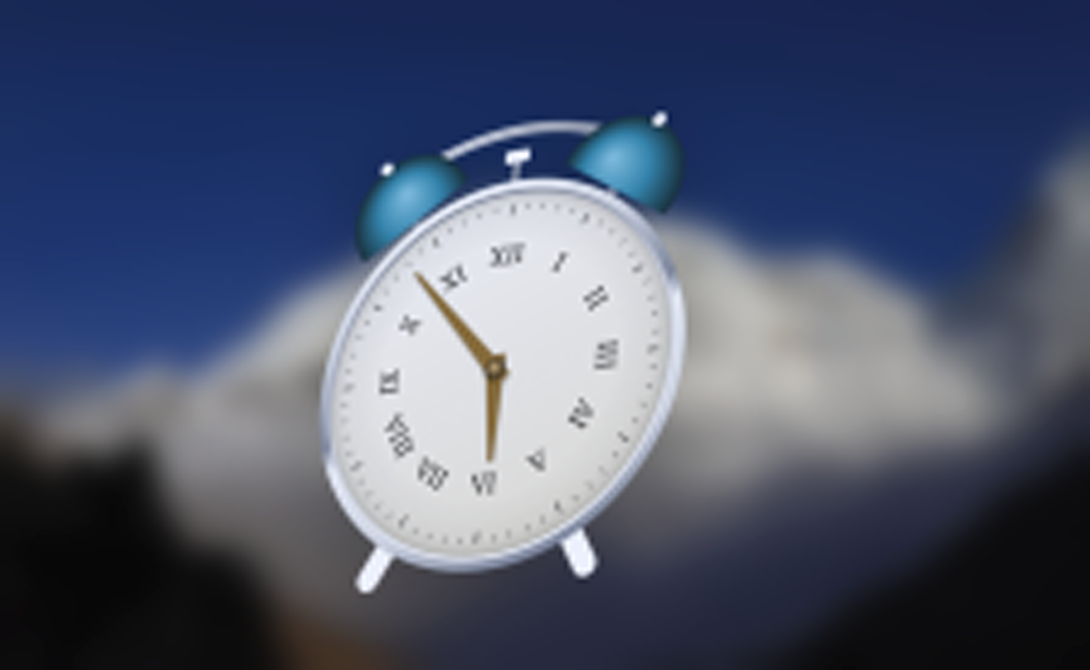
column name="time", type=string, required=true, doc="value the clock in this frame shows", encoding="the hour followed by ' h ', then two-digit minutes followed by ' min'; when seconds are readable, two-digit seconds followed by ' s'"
5 h 53 min
